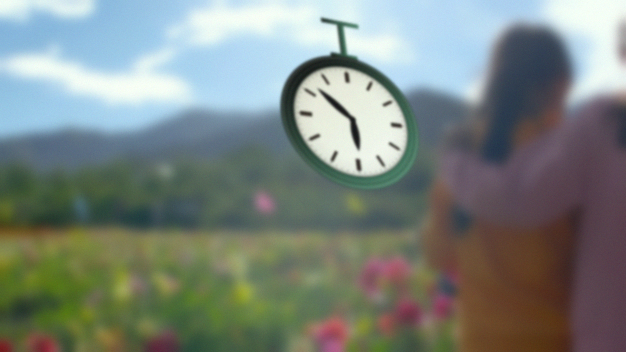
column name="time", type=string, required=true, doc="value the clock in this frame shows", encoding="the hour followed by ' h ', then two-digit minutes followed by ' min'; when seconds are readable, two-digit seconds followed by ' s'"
5 h 52 min
